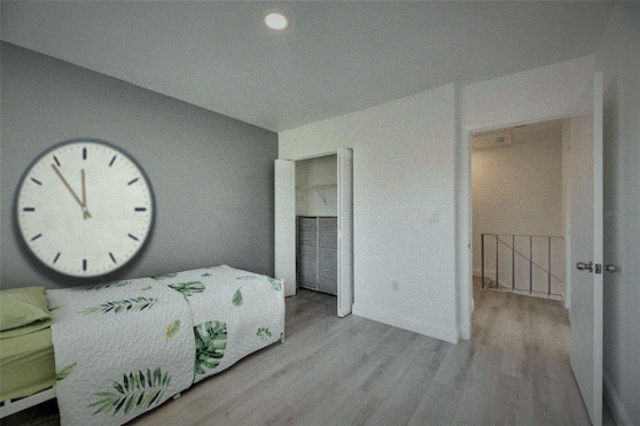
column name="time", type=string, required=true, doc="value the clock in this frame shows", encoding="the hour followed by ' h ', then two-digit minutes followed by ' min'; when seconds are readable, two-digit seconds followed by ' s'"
11 h 54 min
